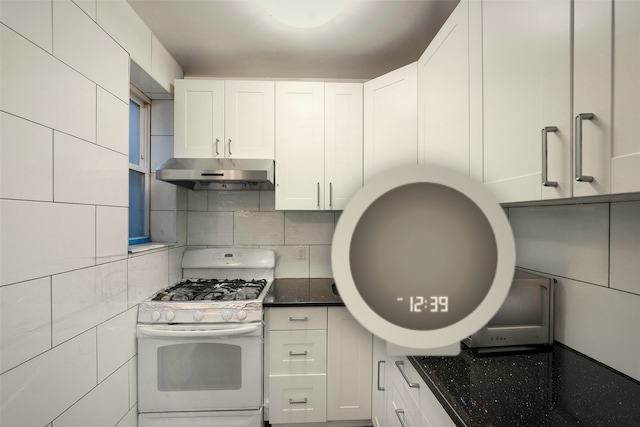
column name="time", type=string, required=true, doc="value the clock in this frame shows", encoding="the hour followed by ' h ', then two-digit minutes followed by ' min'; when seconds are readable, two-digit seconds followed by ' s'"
12 h 39 min
